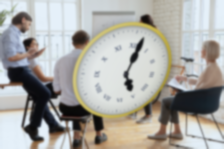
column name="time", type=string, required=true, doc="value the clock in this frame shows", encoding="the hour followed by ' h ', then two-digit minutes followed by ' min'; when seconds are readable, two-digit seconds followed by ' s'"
5 h 02 min
